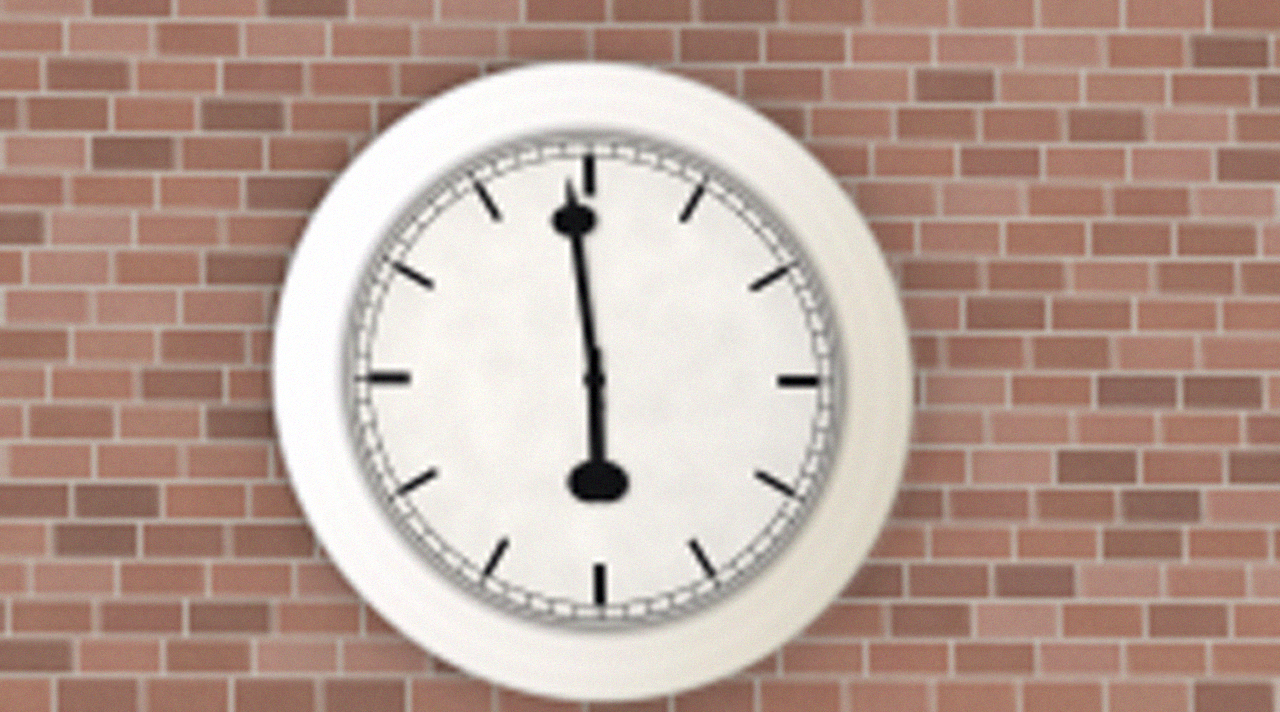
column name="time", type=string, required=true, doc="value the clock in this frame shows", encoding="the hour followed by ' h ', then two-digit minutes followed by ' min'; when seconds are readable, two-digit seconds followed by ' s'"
5 h 59 min
